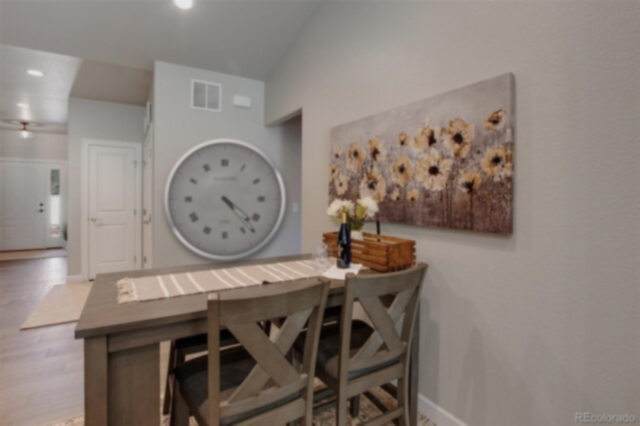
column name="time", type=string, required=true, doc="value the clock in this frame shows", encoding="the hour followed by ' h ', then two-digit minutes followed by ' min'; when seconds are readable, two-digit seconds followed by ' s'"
4 h 23 min
